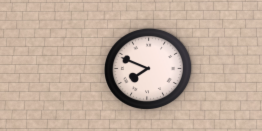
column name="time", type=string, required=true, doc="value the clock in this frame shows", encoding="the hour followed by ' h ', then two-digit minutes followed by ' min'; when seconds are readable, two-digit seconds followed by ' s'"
7 h 49 min
